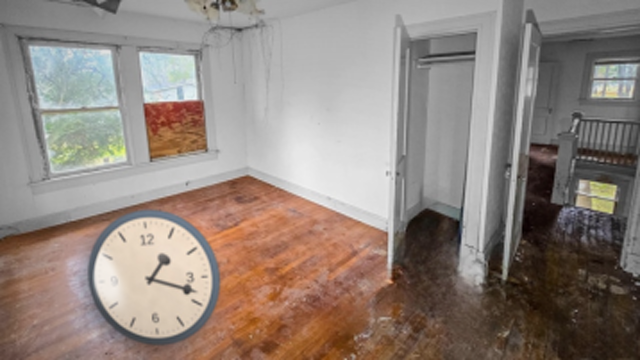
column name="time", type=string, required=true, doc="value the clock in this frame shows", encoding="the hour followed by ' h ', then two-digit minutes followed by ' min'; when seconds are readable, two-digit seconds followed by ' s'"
1 h 18 min
